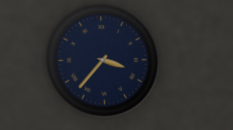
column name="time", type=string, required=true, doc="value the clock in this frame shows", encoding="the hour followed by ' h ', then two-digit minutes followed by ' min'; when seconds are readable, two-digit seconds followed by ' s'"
3 h 37 min
